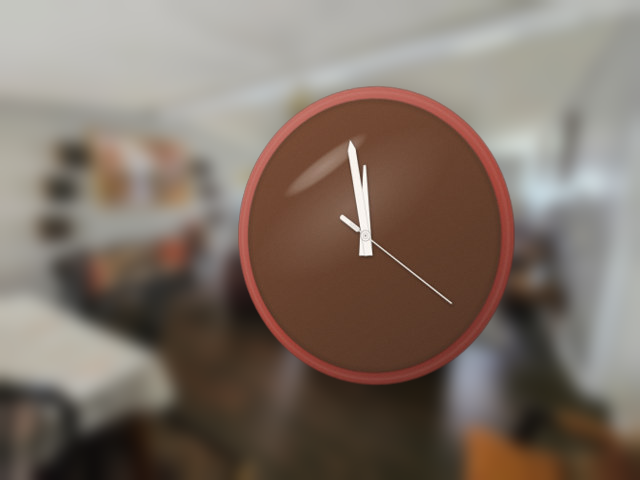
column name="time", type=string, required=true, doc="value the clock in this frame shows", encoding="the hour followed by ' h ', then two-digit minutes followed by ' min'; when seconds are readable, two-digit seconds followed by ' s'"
11 h 58 min 21 s
